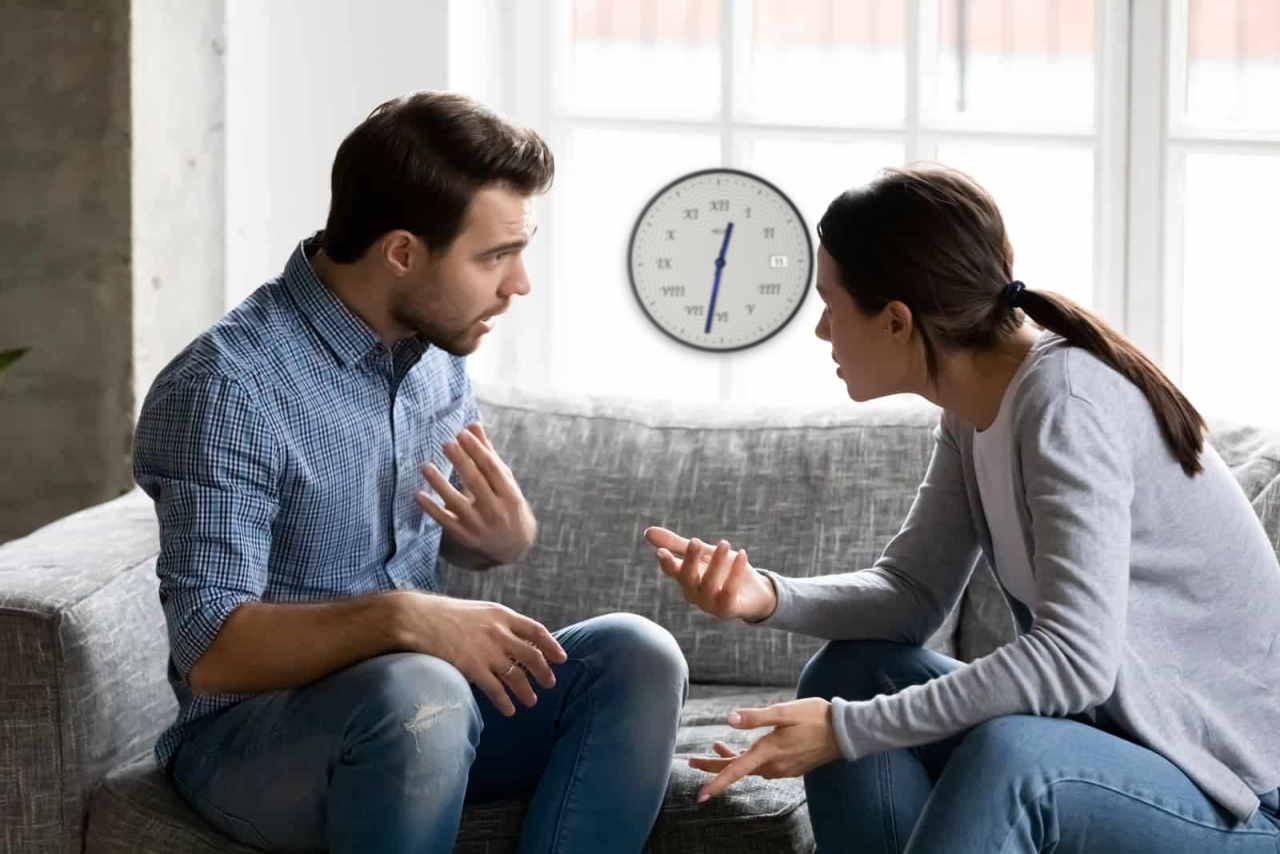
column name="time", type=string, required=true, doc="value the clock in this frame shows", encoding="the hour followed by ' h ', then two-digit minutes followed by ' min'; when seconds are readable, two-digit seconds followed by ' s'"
12 h 32 min
